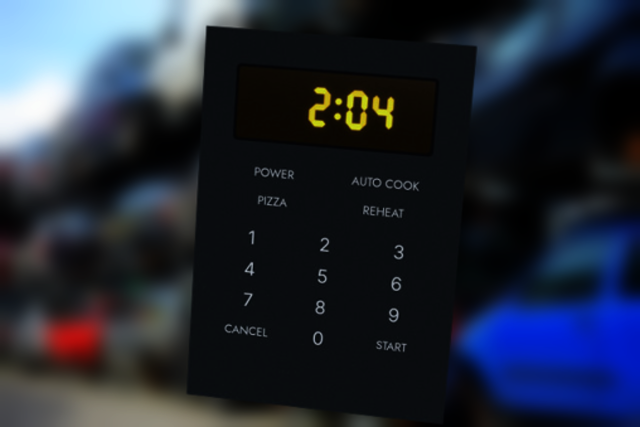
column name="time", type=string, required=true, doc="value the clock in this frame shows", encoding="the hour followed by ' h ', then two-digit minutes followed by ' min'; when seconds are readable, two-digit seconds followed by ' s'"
2 h 04 min
